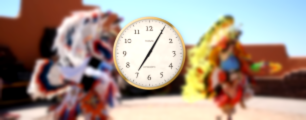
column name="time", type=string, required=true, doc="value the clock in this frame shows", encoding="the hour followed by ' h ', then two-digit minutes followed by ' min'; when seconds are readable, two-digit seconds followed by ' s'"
7 h 05 min
